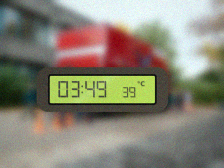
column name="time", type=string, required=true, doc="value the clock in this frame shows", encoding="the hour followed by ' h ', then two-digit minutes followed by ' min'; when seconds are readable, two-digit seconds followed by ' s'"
3 h 49 min
